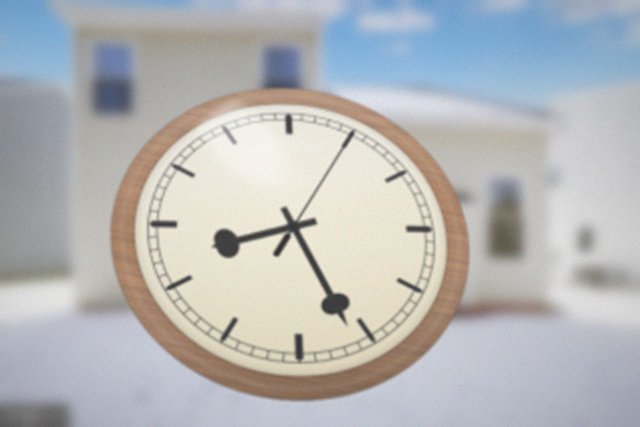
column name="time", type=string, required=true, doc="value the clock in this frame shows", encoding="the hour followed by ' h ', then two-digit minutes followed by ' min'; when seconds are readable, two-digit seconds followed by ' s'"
8 h 26 min 05 s
